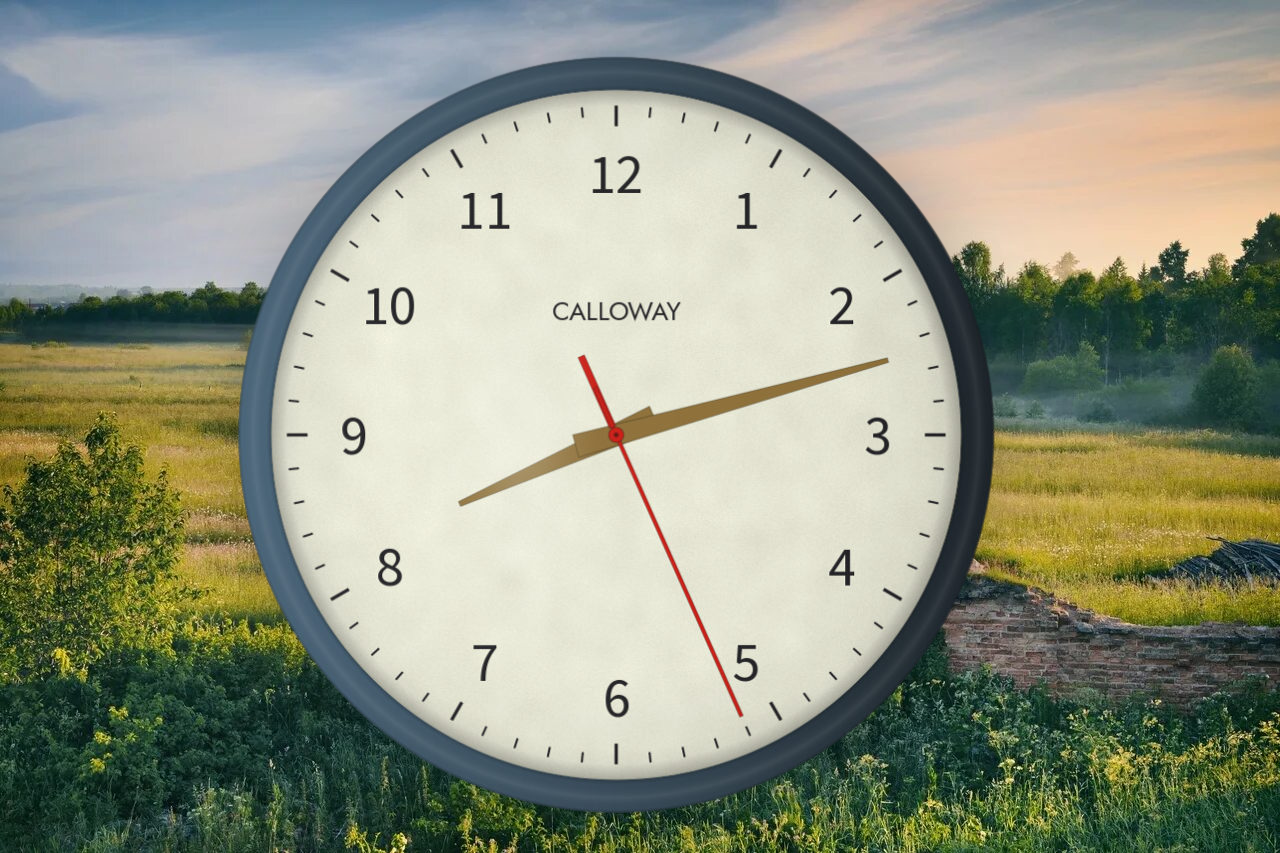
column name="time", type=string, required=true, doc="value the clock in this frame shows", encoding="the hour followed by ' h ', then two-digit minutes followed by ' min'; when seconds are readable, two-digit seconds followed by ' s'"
8 h 12 min 26 s
